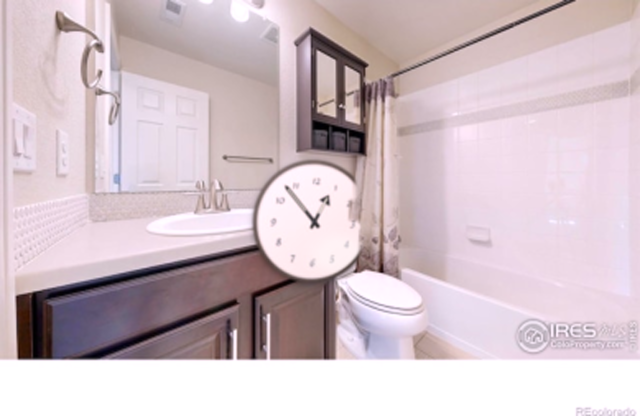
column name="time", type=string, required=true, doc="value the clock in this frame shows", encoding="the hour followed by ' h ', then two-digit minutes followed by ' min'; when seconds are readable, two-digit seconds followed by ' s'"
12 h 53 min
